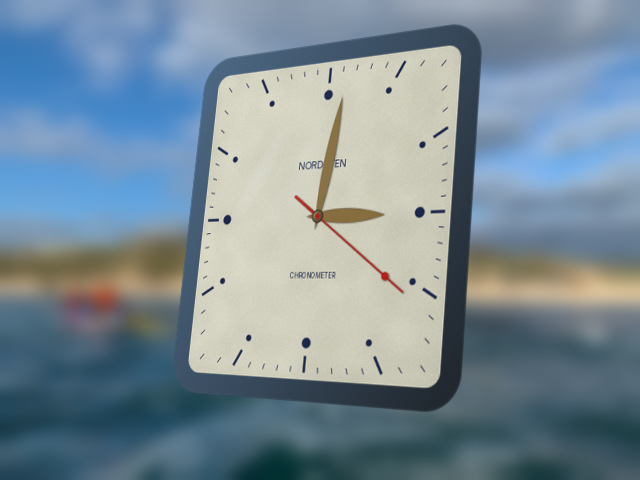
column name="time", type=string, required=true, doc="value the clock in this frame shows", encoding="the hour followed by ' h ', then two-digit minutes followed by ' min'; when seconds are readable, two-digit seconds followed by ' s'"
3 h 01 min 21 s
